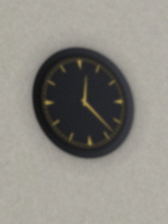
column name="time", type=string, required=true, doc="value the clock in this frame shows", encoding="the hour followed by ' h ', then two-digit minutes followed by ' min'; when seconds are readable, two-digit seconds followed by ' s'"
12 h 23 min
